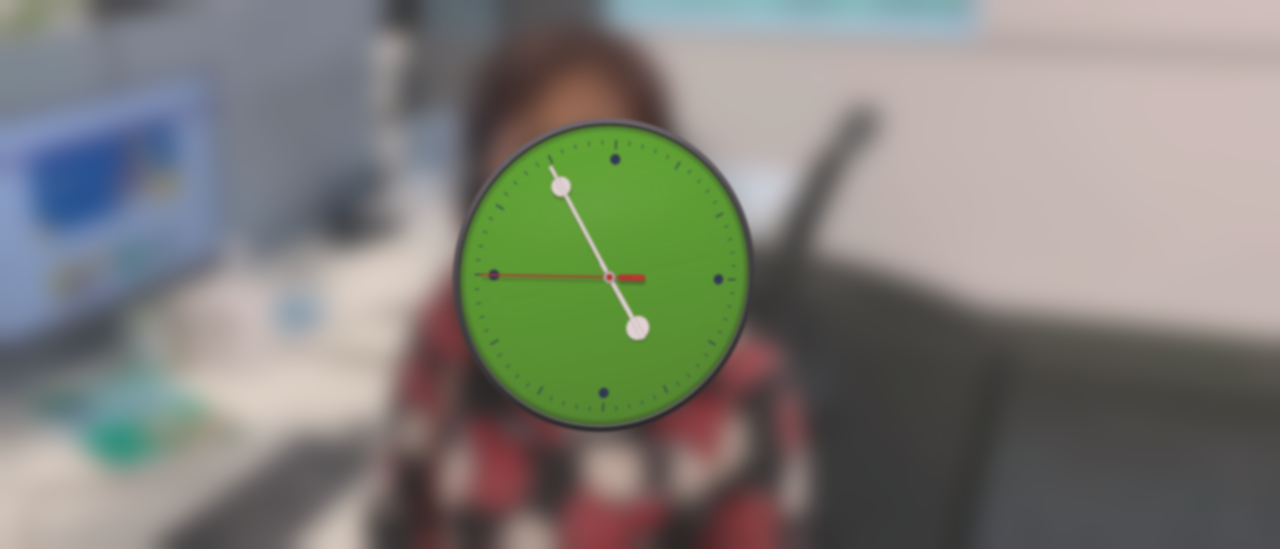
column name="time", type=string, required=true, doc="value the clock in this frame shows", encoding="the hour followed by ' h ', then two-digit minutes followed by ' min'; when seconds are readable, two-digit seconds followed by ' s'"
4 h 54 min 45 s
